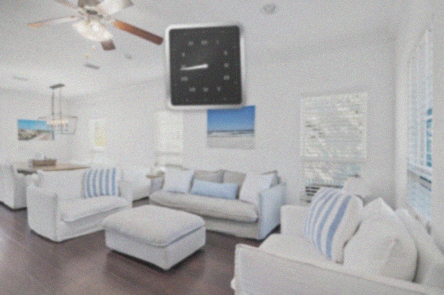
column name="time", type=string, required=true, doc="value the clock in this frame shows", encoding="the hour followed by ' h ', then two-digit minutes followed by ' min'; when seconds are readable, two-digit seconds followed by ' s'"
8 h 44 min
